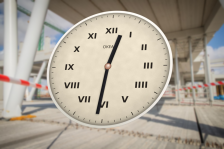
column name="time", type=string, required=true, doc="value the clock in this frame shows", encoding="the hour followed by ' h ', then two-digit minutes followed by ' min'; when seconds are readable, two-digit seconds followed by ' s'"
12 h 31 min
